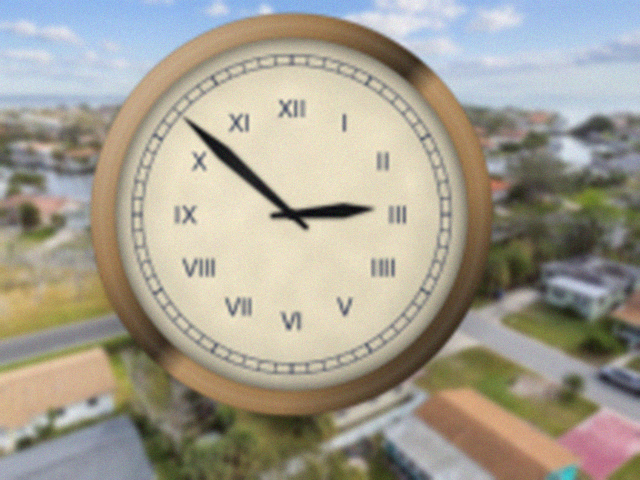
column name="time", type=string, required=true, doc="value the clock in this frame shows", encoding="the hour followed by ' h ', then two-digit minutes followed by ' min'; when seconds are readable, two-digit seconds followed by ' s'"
2 h 52 min
